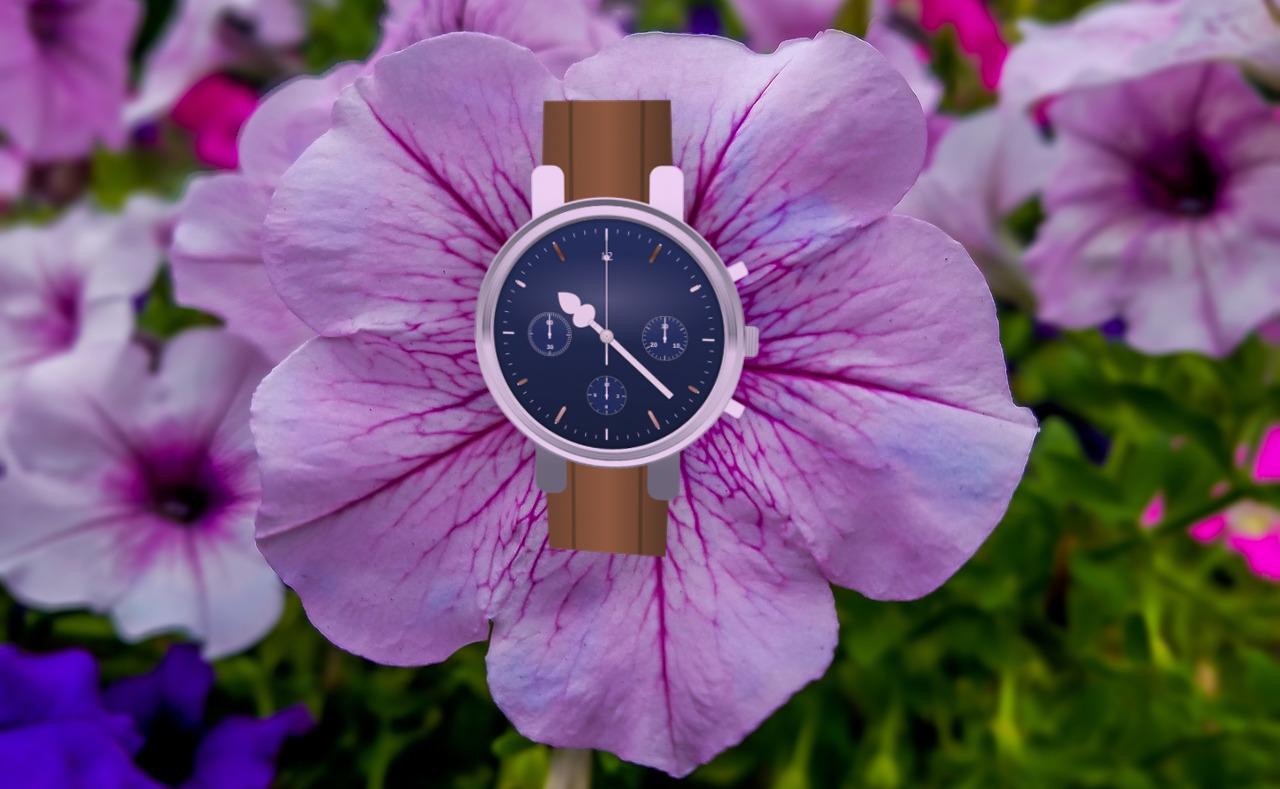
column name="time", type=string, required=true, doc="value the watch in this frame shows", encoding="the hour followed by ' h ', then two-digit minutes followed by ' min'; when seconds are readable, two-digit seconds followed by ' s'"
10 h 22 min
